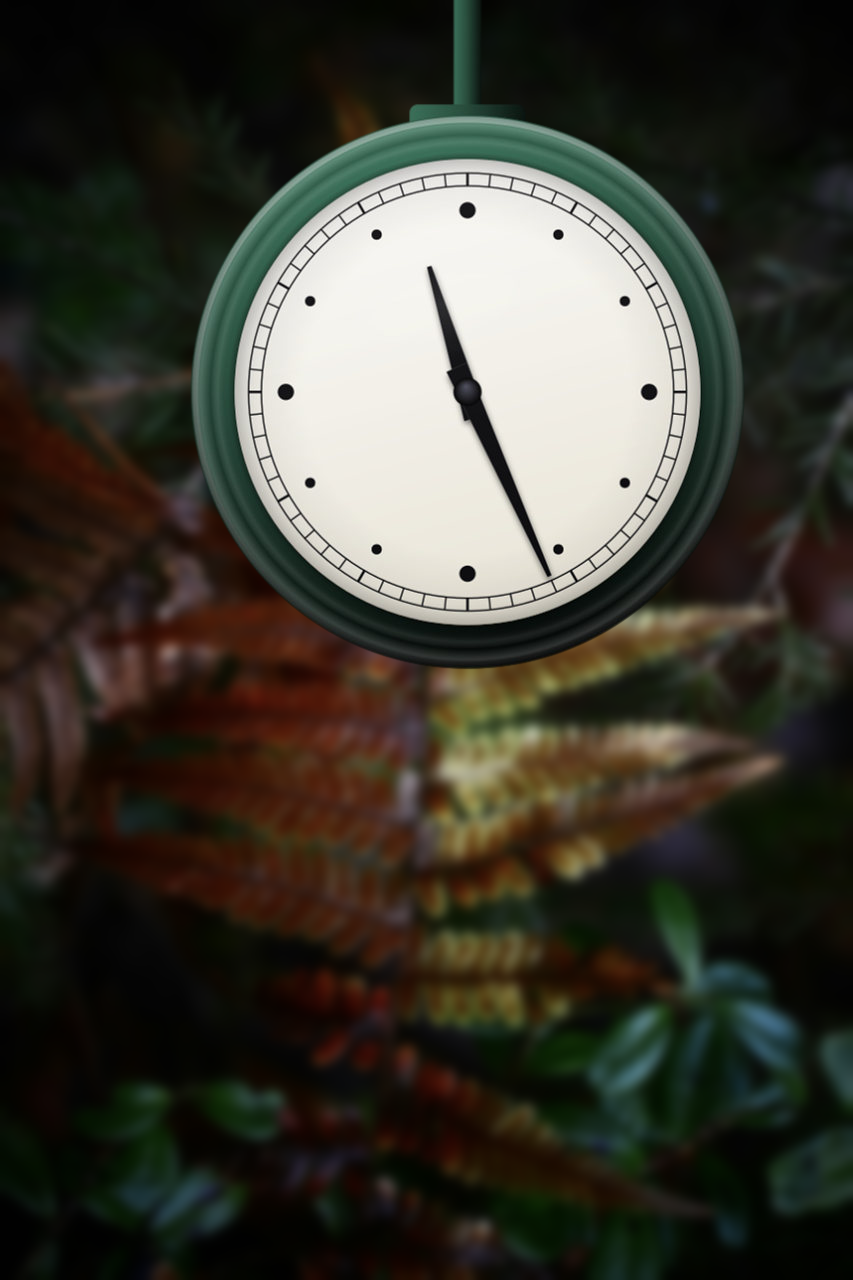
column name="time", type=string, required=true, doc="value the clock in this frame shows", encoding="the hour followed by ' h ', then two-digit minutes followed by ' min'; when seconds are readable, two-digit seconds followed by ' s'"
11 h 26 min
